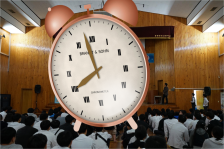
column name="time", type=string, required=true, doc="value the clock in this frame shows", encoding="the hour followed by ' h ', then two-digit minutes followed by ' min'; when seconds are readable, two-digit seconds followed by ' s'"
7 h 58 min
